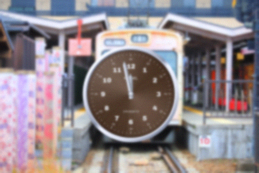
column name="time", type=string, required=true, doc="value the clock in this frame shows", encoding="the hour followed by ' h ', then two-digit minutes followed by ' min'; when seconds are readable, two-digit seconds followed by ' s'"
11 h 58 min
